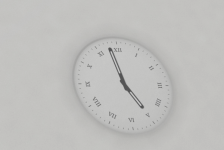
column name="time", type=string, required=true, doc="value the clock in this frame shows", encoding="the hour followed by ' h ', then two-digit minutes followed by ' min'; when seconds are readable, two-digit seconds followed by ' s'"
4 h 58 min
